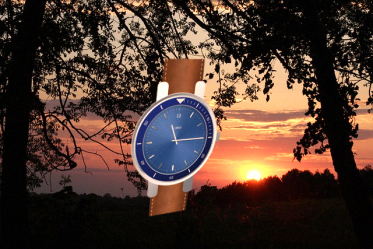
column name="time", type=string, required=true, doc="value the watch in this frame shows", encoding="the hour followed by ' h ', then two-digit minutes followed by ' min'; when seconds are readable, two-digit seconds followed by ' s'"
11 h 15 min
